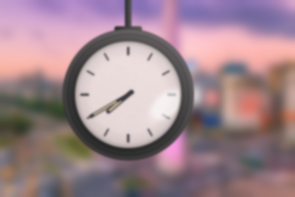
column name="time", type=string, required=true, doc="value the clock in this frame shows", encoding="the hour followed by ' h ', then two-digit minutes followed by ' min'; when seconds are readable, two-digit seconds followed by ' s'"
7 h 40 min
